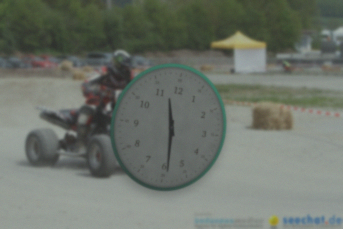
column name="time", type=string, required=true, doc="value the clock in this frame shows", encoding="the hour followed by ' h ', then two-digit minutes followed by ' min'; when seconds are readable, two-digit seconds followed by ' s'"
11 h 29 min
